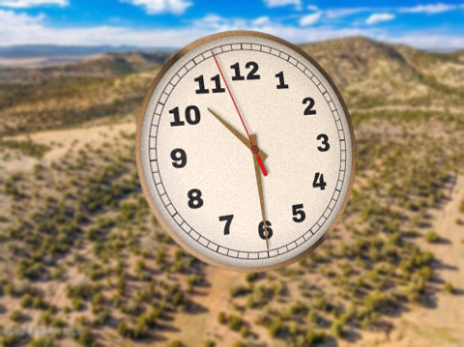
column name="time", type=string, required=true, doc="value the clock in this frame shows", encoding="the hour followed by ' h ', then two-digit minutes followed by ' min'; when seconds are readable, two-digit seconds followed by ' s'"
10 h 29 min 57 s
